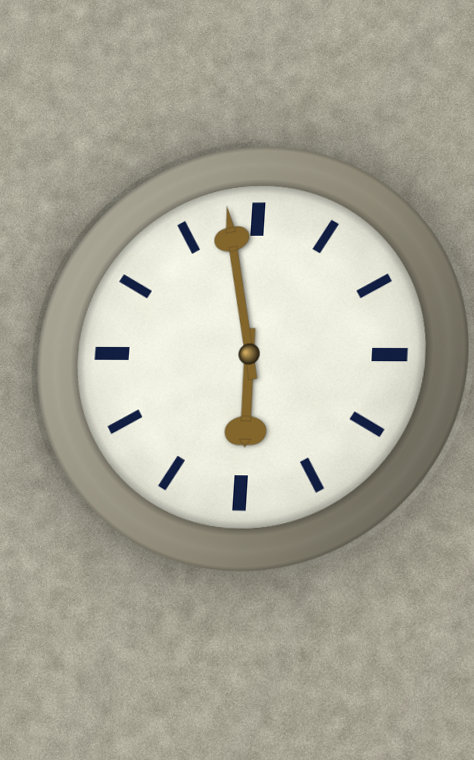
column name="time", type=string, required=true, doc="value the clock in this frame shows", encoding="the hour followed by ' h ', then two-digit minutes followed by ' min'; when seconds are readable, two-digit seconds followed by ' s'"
5 h 58 min
